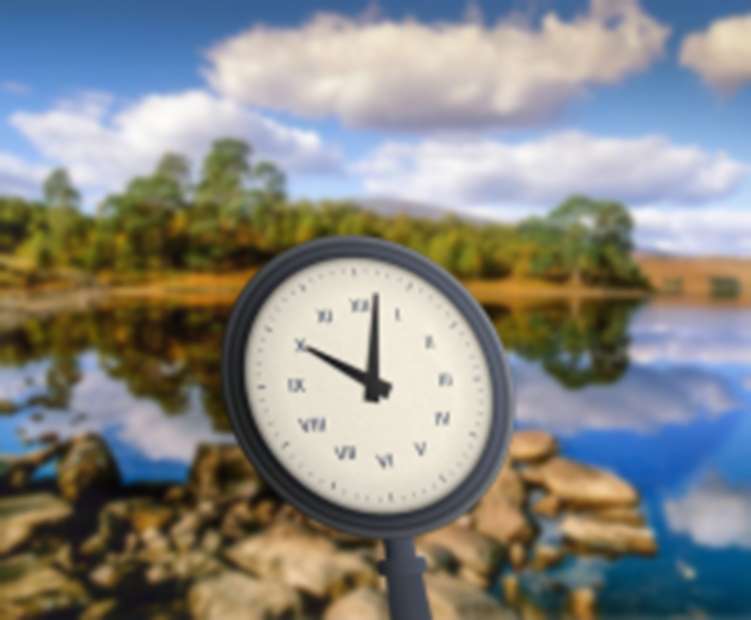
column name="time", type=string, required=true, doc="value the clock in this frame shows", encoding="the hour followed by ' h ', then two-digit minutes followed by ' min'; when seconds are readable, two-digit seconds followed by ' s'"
10 h 02 min
